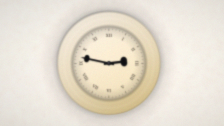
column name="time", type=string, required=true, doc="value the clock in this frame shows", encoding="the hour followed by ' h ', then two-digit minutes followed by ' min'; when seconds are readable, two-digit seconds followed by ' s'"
2 h 47 min
